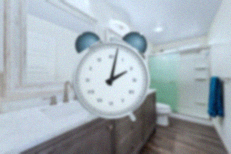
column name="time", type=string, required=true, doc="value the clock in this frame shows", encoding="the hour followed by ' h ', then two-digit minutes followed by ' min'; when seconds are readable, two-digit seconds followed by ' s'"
2 h 02 min
